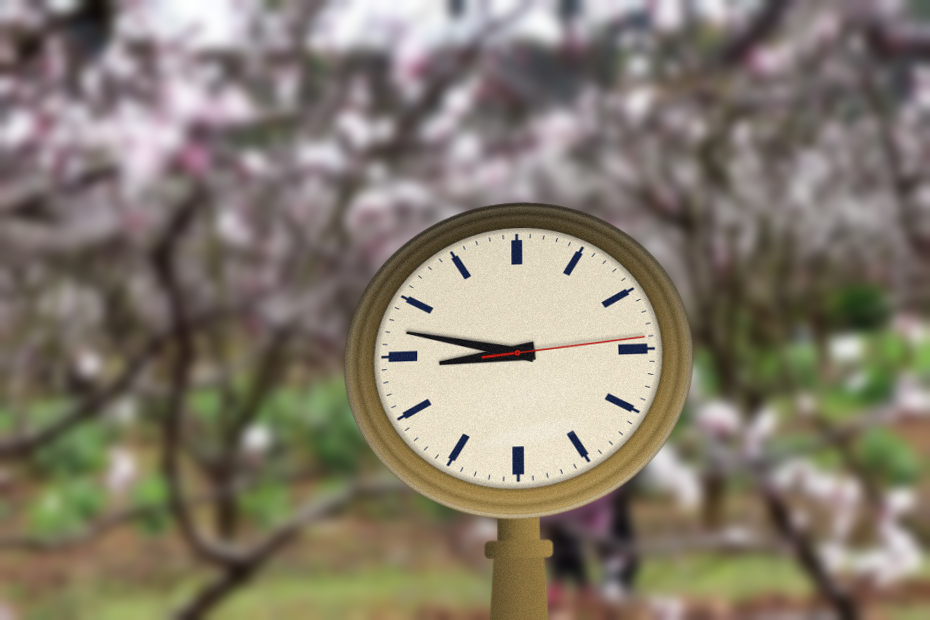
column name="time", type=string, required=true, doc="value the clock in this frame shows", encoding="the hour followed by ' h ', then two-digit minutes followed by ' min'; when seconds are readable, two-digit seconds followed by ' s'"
8 h 47 min 14 s
